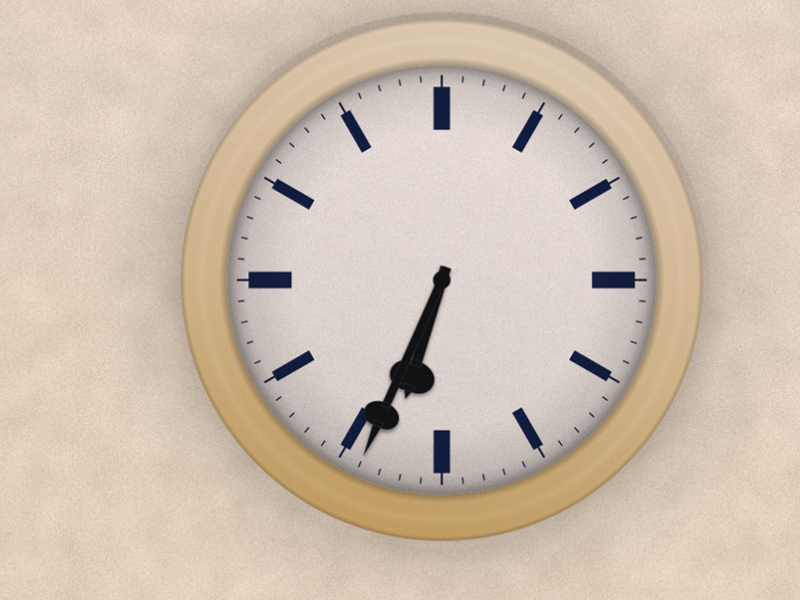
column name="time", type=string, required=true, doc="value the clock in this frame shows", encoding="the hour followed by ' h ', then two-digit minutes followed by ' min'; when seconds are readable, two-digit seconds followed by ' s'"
6 h 34 min
